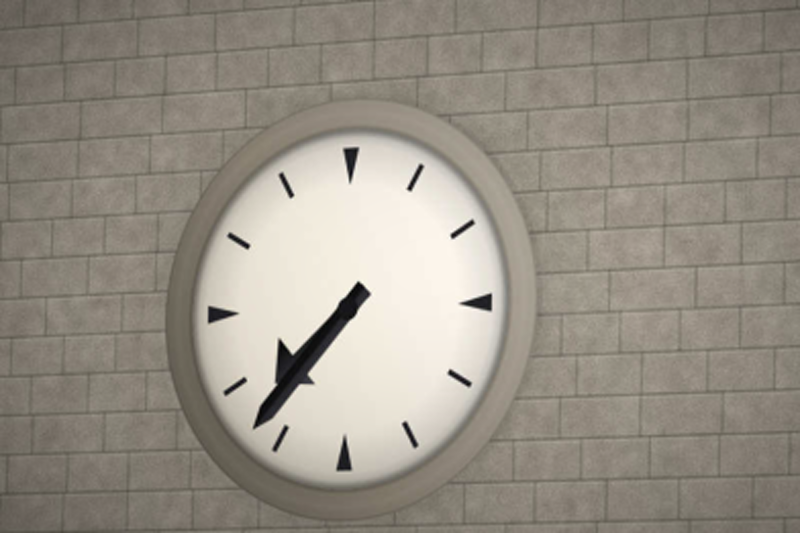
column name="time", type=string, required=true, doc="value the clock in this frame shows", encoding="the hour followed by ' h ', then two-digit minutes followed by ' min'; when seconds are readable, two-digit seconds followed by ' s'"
7 h 37 min
